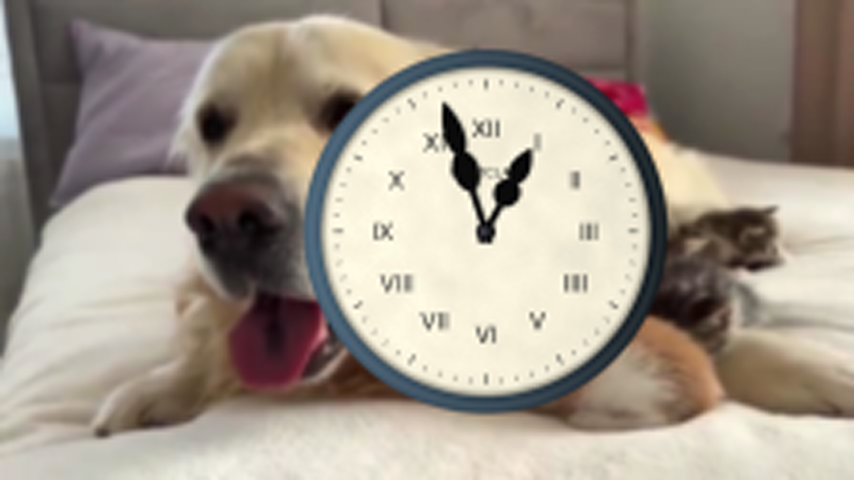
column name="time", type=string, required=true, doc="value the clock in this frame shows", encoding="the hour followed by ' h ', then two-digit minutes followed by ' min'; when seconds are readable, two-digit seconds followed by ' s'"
12 h 57 min
